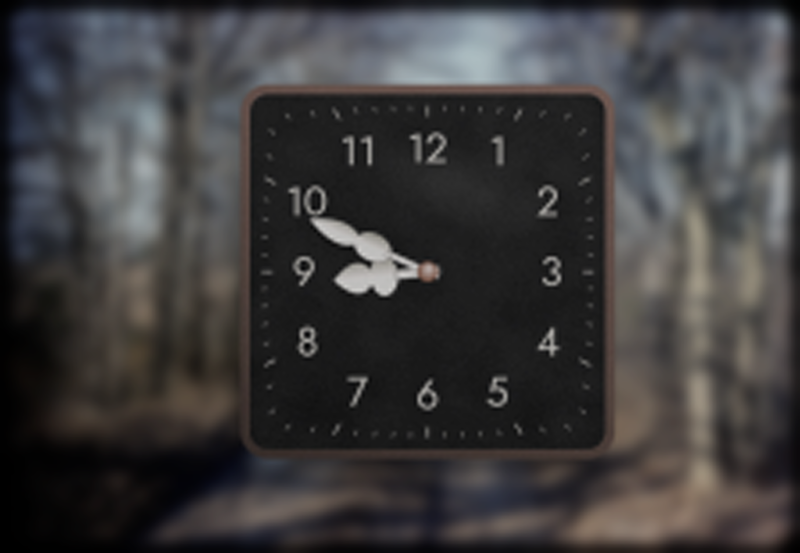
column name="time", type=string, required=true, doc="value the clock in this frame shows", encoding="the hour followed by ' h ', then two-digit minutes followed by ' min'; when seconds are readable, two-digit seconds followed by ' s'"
8 h 49 min
